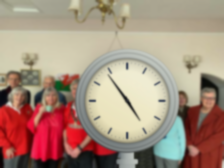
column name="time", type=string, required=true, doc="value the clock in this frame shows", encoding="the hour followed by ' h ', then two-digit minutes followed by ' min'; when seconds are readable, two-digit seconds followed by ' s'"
4 h 54 min
